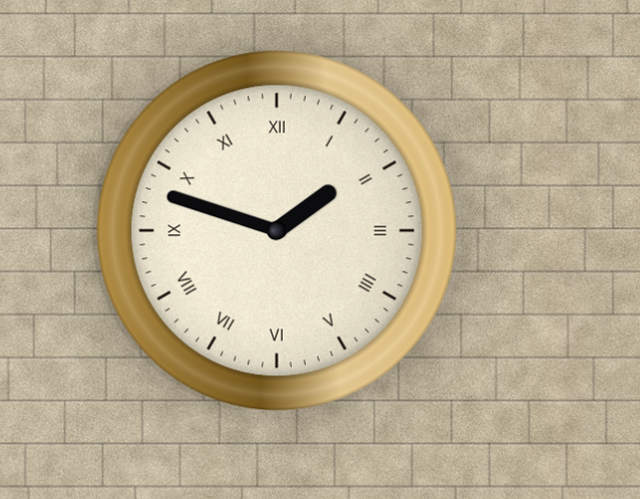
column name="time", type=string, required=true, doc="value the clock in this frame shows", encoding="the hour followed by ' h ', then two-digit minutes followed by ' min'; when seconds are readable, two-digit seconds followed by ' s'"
1 h 48 min
